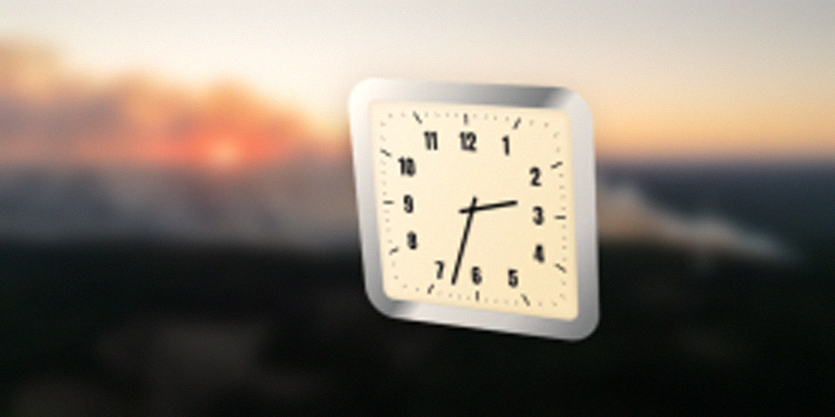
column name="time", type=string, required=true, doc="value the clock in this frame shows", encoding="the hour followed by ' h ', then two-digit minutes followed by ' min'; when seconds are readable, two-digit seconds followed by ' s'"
2 h 33 min
